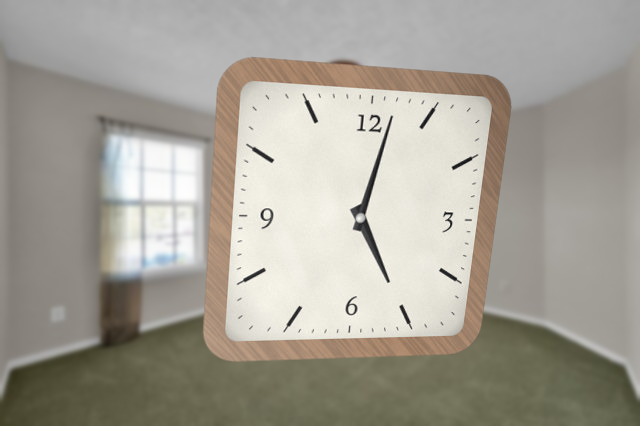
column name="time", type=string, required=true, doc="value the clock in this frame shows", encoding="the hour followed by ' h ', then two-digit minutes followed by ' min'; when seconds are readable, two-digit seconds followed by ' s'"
5 h 02 min
